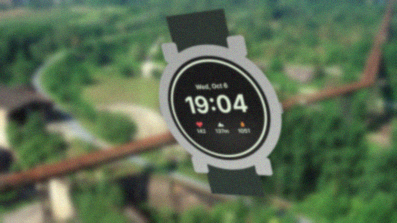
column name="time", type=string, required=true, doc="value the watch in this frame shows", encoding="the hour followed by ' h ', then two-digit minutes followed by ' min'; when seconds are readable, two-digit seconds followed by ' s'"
19 h 04 min
